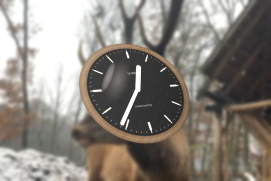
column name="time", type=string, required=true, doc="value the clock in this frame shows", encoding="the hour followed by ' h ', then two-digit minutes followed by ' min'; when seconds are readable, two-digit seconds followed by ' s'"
12 h 36 min
